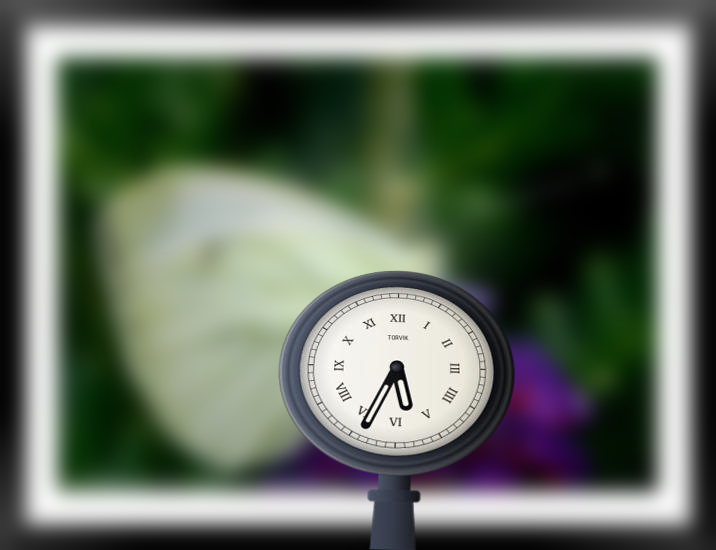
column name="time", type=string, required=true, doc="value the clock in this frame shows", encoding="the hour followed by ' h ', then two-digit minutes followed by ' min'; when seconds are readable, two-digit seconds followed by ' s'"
5 h 34 min
